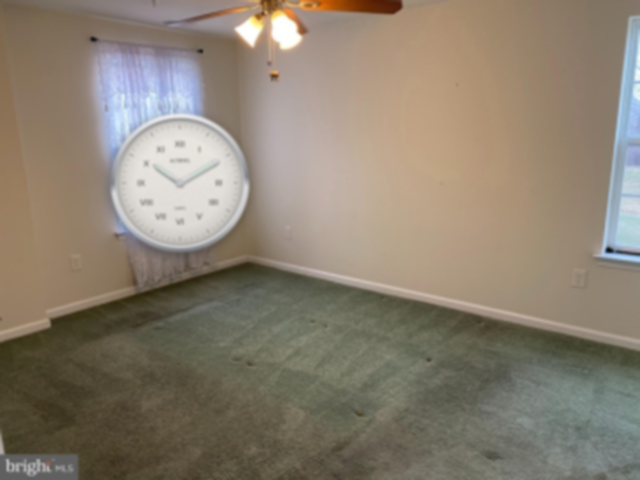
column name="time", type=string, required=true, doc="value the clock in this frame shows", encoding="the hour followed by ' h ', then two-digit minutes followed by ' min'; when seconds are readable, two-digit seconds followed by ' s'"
10 h 10 min
